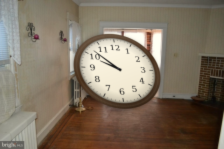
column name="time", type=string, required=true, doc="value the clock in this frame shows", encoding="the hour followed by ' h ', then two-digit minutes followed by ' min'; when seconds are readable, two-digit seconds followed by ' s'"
9 h 52 min
